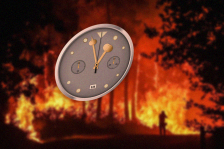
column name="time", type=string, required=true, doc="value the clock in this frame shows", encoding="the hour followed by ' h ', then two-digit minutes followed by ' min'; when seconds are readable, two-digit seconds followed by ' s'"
12 h 57 min
